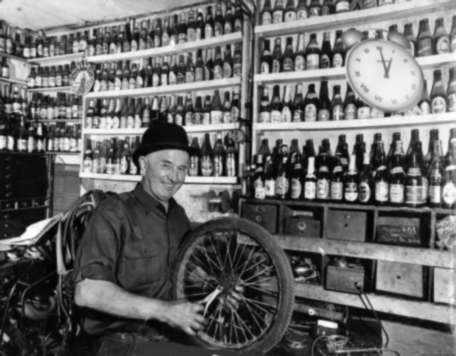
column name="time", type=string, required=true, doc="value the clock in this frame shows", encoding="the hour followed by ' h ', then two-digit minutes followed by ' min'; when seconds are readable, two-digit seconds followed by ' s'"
1 h 00 min
